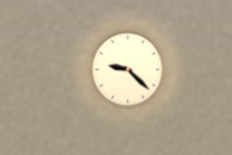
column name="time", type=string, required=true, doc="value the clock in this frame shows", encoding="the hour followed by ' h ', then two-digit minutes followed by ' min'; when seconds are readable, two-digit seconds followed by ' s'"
9 h 22 min
